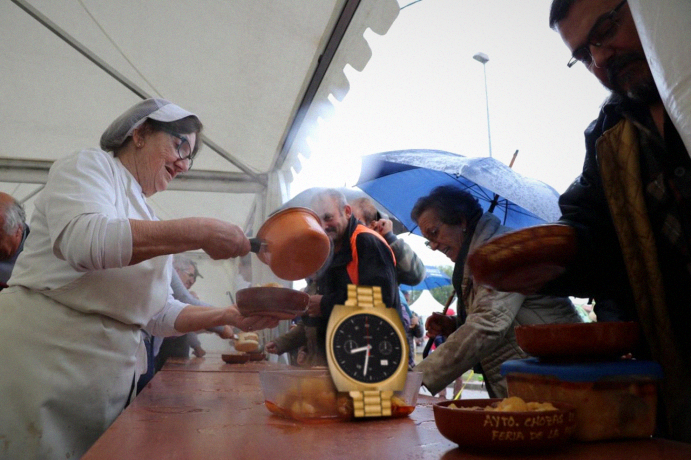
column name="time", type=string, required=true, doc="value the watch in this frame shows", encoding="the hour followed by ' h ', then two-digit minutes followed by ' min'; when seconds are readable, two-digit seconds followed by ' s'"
8 h 32 min
